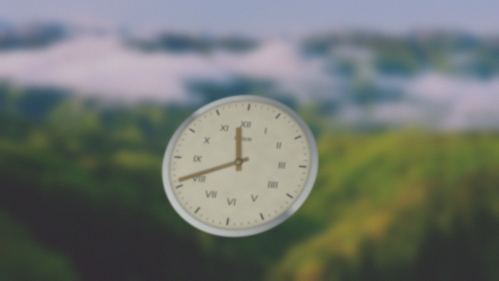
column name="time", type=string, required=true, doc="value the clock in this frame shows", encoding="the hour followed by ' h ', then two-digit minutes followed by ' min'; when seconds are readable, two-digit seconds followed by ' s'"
11 h 41 min
